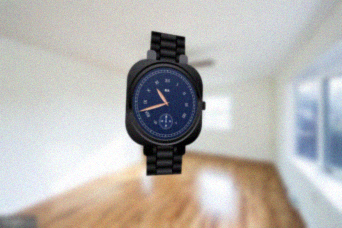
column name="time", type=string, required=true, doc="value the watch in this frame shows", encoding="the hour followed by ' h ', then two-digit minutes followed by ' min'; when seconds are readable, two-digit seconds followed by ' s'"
10 h 42 min
